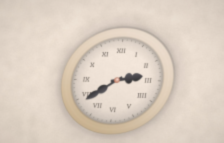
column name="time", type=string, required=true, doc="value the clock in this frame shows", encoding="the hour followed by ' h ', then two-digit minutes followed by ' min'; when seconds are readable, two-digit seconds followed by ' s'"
2 h 39 min
